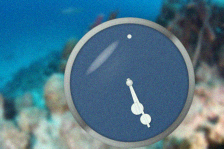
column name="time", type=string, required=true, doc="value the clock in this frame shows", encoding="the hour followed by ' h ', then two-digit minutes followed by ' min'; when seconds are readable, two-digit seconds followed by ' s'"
5 h 26 min
